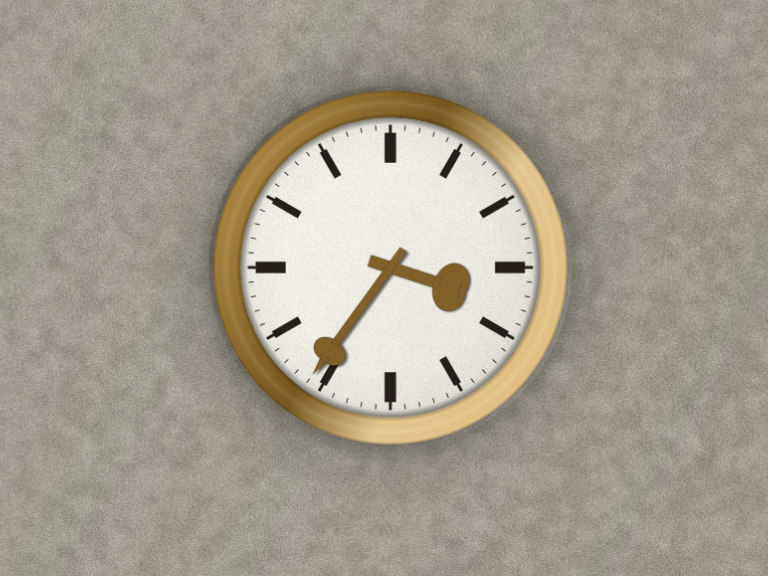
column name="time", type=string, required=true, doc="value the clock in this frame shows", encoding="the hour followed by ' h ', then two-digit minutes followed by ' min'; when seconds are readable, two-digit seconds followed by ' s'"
3 h 36 min
